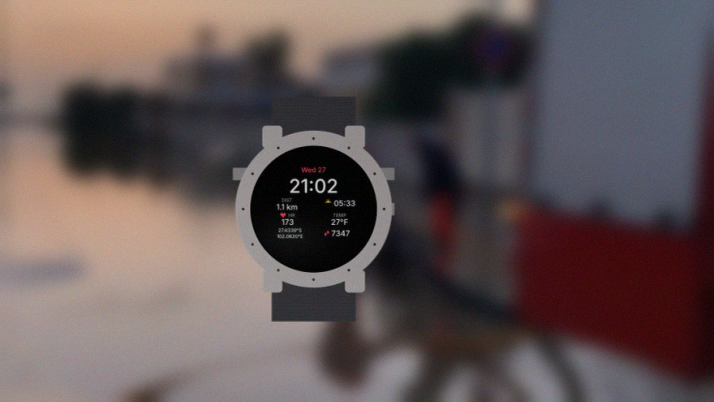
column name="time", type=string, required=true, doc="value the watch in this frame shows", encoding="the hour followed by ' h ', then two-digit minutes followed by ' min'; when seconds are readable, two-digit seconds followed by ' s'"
21 h 02 min
